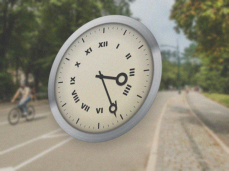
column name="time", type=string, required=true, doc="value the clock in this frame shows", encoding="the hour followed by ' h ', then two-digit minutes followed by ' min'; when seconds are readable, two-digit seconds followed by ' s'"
3 h 26 min
